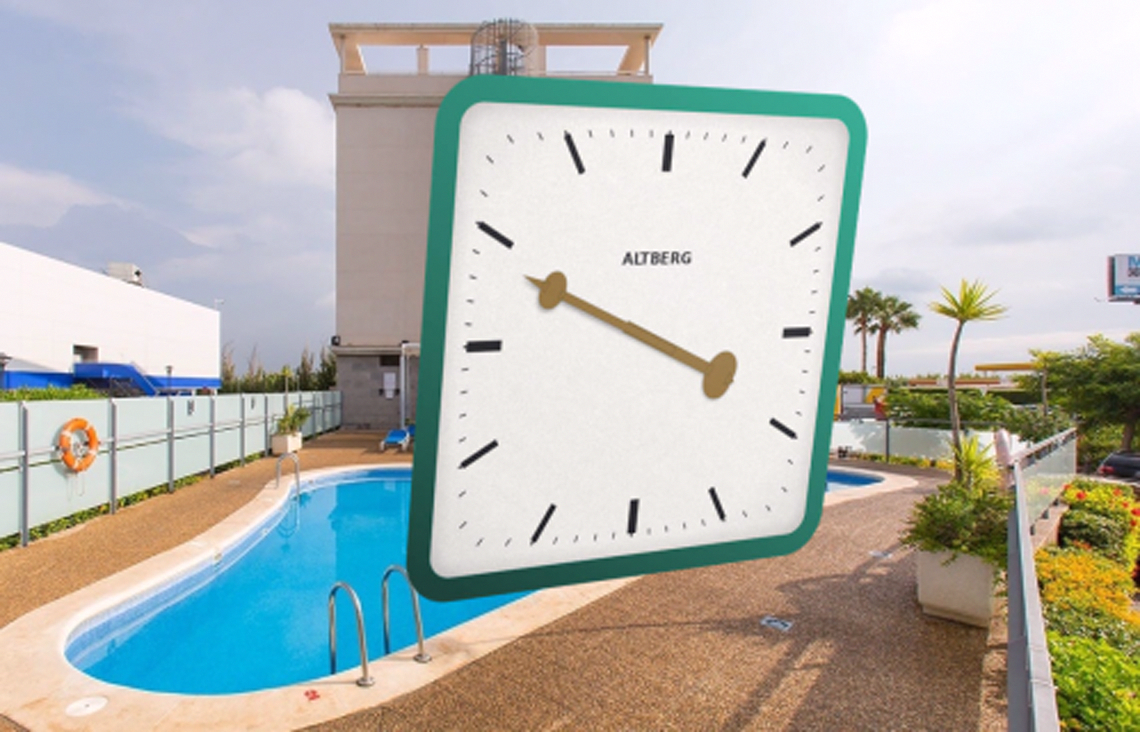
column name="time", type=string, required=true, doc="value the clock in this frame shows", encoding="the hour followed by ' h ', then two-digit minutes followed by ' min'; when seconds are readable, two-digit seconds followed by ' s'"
3 h 49 min
